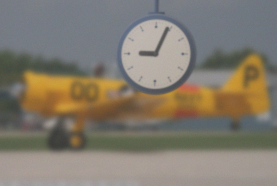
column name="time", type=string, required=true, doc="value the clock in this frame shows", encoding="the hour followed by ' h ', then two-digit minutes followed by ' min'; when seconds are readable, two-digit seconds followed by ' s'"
9 h 04 min
